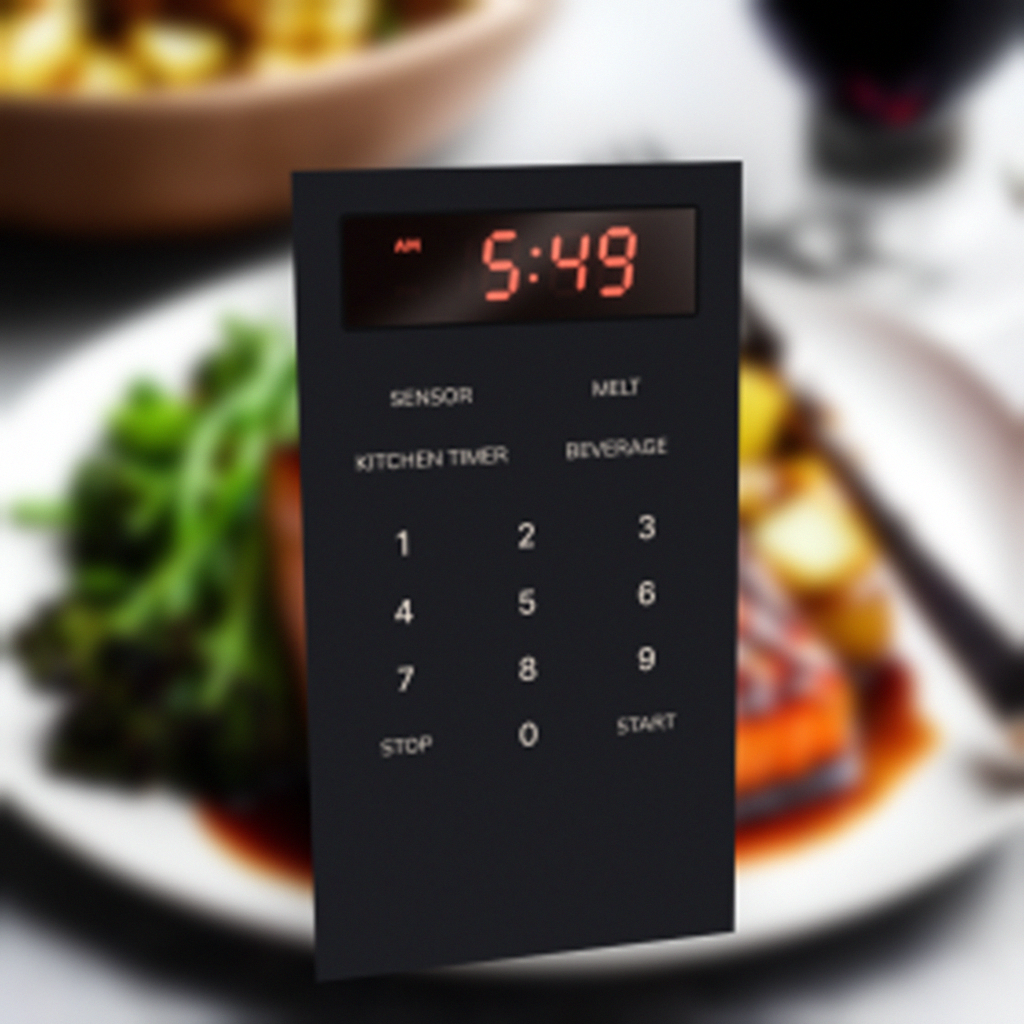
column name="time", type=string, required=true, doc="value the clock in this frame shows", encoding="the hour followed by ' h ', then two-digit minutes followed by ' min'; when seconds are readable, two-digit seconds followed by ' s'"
5 h 49 min
